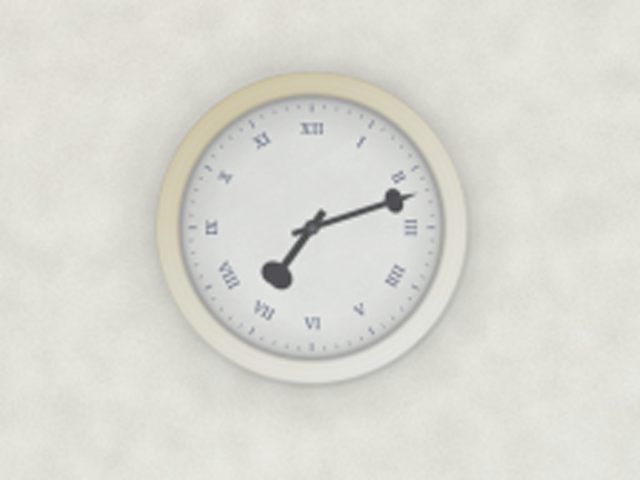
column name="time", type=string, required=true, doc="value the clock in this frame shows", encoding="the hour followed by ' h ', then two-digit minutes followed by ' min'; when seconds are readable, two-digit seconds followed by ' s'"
7 h 12 min
